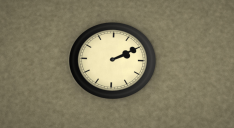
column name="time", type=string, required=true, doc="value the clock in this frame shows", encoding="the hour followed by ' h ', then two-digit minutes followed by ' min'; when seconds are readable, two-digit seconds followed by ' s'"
2 h 10 min
